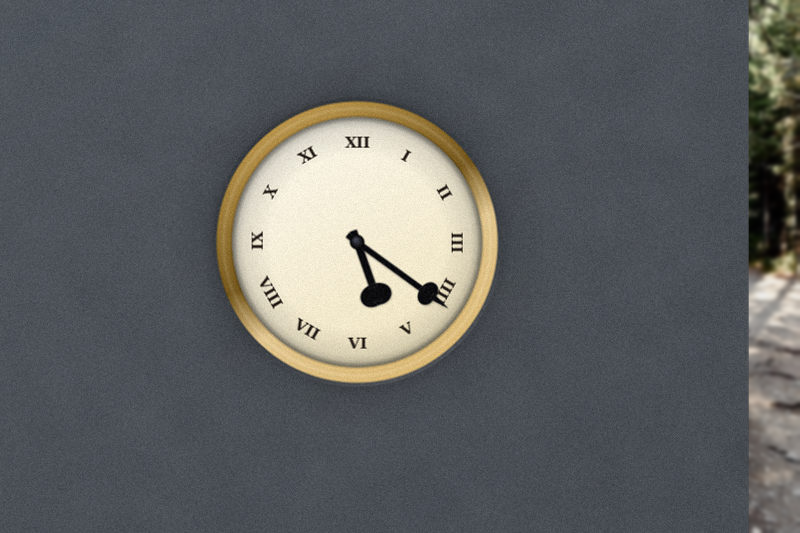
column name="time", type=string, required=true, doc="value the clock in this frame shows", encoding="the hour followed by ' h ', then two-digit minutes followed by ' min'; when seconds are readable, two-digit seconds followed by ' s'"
5 h 21 min
